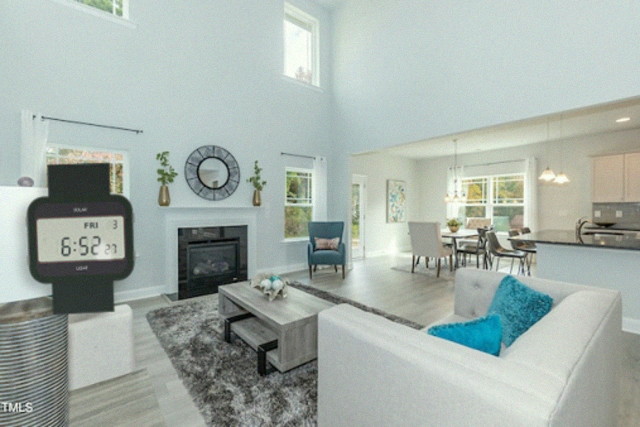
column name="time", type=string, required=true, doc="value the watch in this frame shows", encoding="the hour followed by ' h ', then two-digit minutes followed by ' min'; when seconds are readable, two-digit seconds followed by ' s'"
6 h 52 min 27 s
